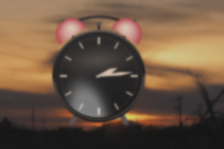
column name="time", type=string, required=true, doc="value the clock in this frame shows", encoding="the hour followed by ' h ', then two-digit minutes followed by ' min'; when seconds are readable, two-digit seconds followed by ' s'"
2 h 14 min
